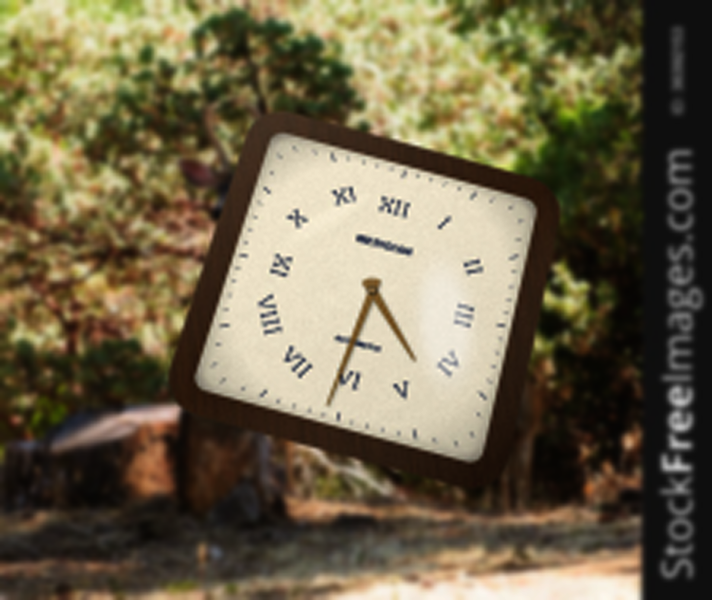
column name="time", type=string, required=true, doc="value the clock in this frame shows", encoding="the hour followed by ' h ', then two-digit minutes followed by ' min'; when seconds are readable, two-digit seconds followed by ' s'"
4 h 31 min
